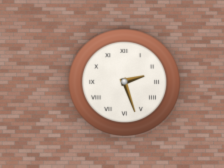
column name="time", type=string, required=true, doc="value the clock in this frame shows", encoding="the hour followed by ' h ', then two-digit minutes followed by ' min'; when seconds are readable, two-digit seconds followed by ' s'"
2 h 27 min
